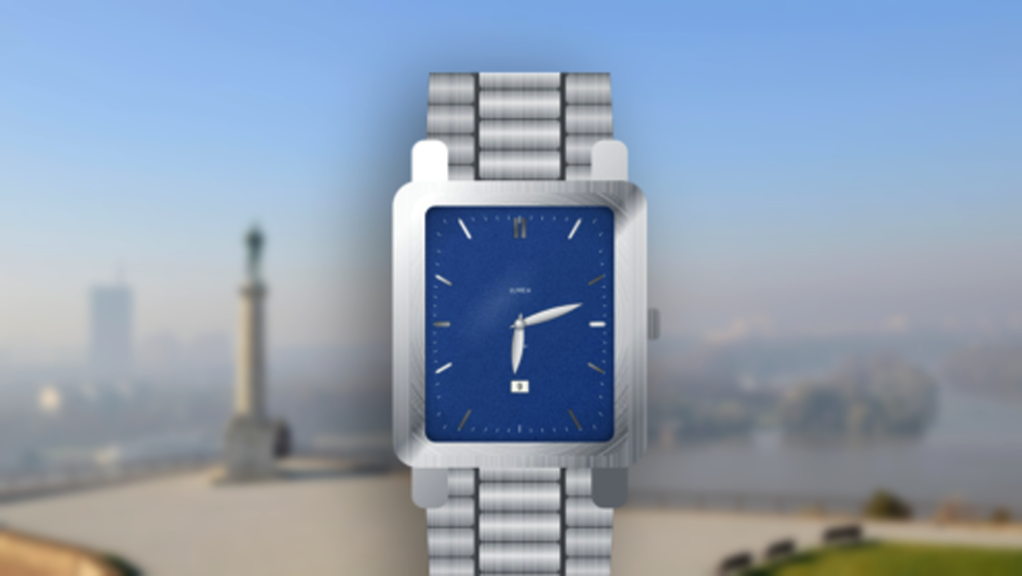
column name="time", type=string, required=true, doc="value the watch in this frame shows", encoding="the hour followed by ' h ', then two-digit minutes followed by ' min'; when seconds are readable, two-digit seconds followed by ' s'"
6 h 12 min
